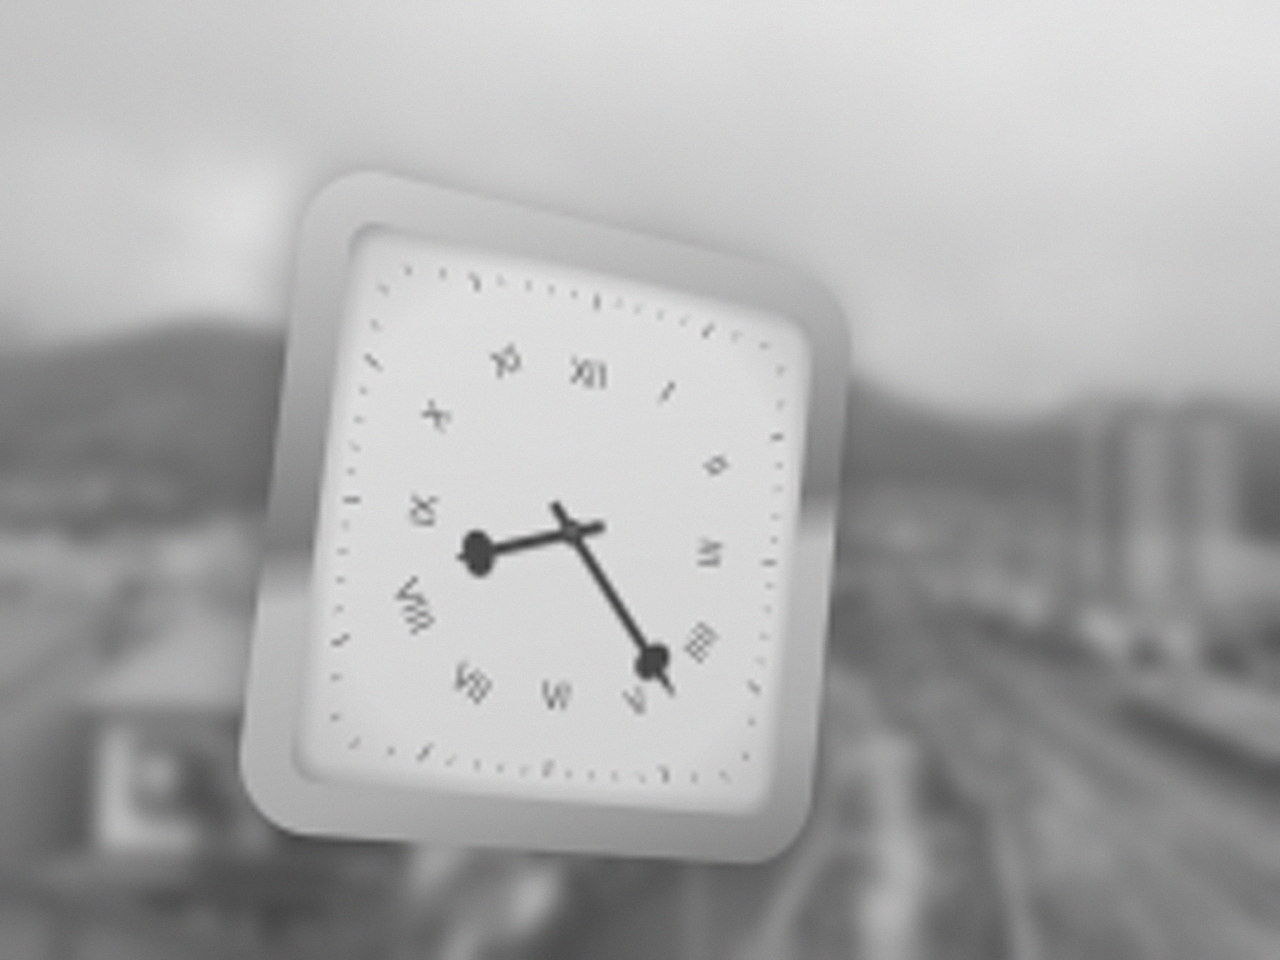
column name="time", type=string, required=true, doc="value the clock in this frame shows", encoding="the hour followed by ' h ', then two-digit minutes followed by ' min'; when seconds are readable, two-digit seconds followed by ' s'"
8 h 23 min
